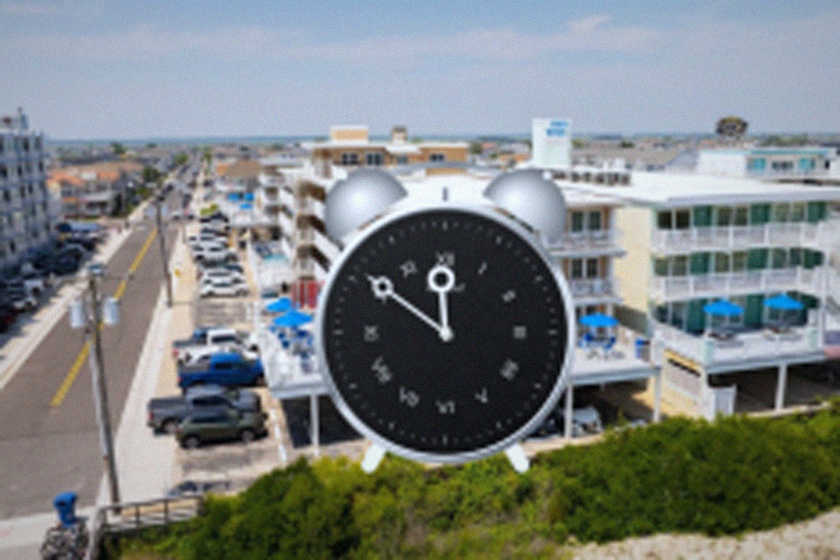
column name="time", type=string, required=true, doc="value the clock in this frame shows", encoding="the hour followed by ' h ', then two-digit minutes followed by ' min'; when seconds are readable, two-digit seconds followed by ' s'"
11 h 51 min
